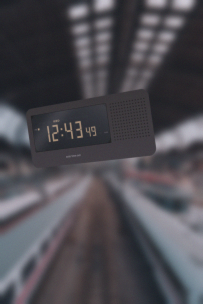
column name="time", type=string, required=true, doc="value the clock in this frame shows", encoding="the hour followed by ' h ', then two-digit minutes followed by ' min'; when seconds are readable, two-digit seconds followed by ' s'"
12 h 43 min 49 s
